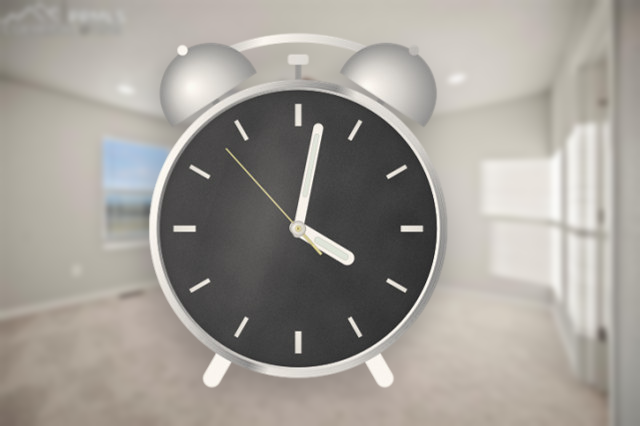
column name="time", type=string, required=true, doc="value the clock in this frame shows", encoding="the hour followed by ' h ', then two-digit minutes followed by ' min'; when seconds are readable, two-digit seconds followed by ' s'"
4 h 01 min 53 s
